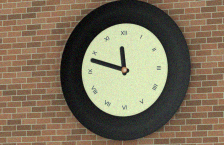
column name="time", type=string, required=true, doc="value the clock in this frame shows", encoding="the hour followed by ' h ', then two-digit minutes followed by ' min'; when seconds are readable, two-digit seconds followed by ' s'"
11 h 48 min
